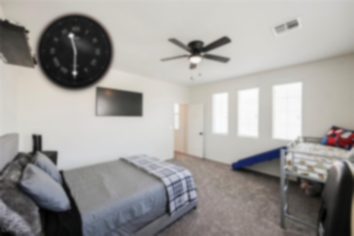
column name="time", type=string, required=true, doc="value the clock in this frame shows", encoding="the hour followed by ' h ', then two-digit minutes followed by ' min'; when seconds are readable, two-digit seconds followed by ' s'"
11 h 30 min
